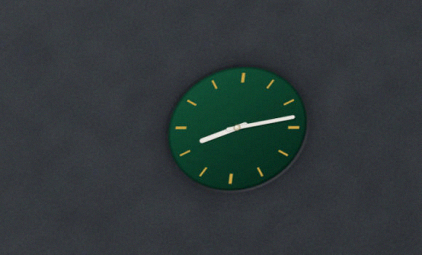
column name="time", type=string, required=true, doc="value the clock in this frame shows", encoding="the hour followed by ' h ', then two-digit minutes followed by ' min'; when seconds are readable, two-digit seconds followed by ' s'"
8 h 13 min
